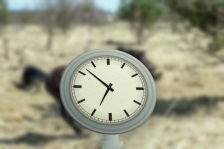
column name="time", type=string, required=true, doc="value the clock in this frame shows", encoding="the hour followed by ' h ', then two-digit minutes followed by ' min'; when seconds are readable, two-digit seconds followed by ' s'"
6 h 52 min
